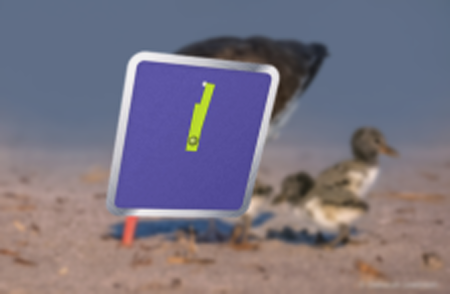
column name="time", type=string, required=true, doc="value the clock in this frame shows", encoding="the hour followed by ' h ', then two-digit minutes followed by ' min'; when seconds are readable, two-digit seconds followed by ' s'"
12 h 01 min
